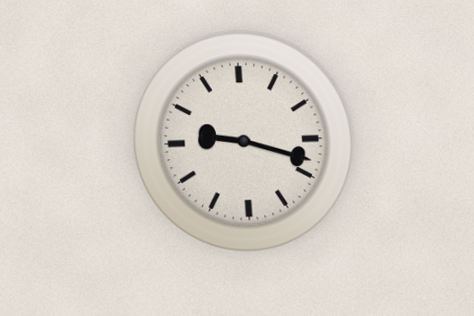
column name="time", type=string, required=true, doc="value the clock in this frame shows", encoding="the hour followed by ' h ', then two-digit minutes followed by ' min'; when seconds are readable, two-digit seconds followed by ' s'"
9 h 18 min
